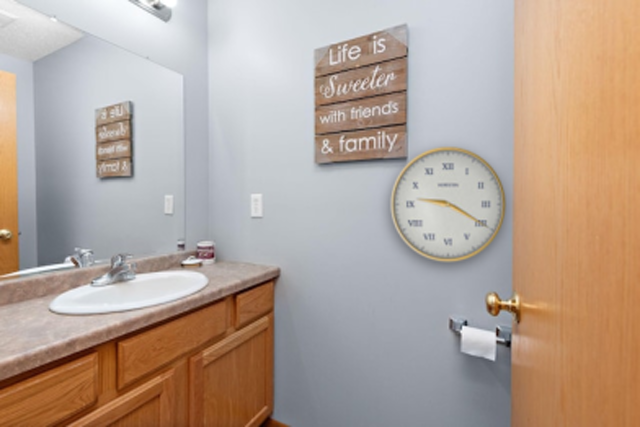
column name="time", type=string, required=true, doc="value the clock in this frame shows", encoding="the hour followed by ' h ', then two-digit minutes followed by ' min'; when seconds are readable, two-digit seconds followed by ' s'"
9 h 20 min
